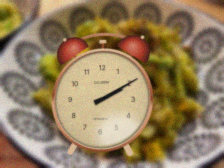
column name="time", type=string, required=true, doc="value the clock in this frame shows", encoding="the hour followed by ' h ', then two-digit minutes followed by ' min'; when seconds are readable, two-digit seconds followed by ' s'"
2 h 10 min
